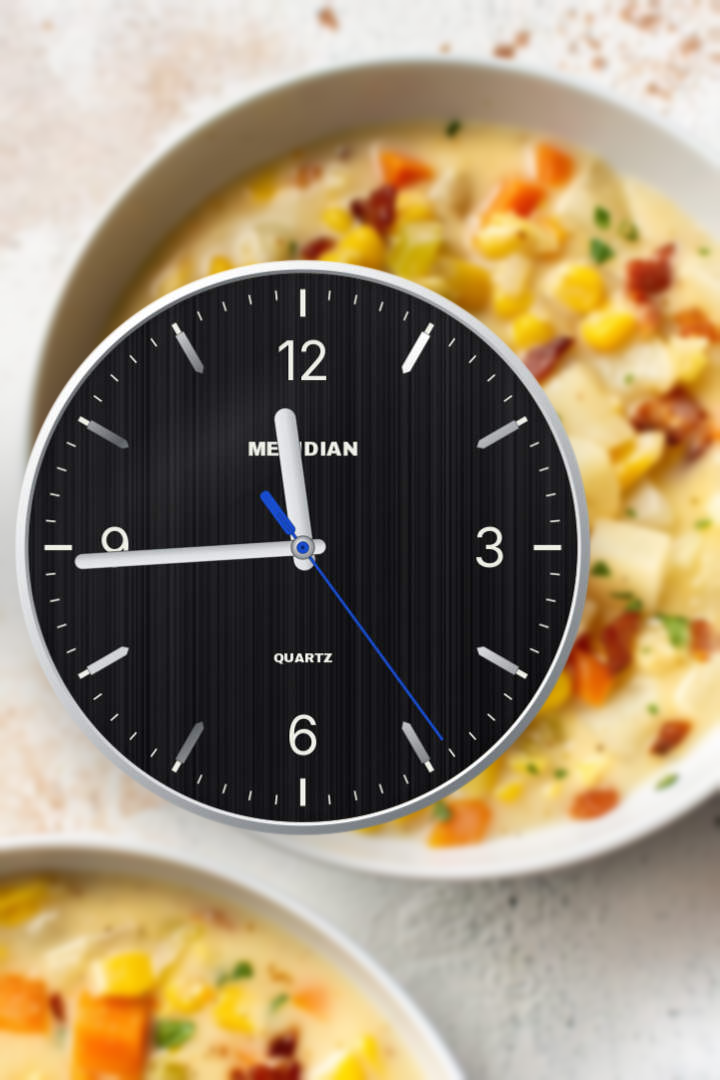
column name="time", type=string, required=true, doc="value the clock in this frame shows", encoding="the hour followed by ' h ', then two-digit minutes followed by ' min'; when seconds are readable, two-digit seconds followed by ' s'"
11 h 44 min 24 s
